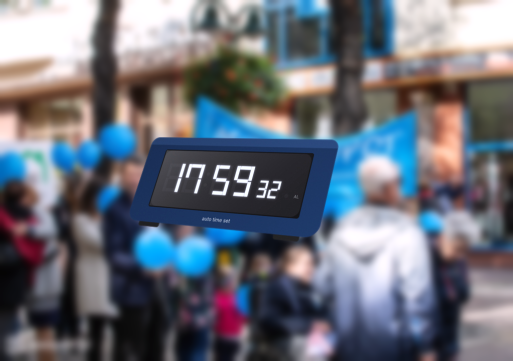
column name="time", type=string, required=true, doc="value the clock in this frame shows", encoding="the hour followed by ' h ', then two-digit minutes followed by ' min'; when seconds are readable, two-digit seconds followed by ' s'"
17 h 59 min 32 s
